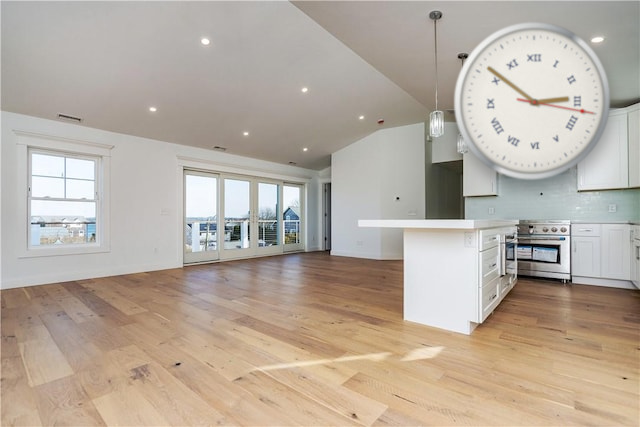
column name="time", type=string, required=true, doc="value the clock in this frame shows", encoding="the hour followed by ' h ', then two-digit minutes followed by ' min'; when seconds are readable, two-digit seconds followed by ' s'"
2 h 51 min 17 s
